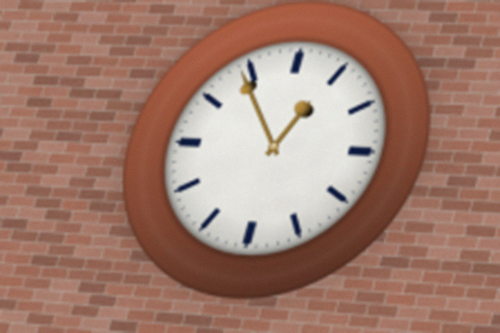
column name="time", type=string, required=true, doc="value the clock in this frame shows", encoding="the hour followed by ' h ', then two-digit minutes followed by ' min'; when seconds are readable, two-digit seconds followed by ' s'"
12 h 54 min
